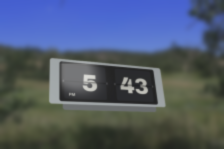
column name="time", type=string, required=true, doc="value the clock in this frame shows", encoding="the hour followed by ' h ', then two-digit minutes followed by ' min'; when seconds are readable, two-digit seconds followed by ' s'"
5 h 43 min
